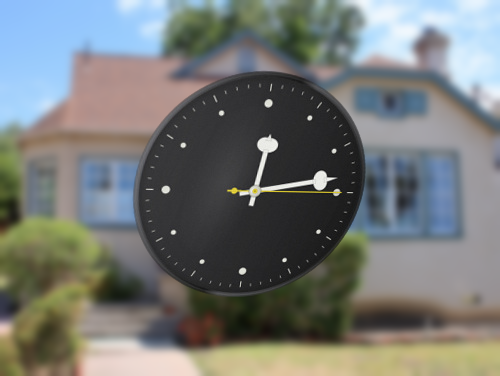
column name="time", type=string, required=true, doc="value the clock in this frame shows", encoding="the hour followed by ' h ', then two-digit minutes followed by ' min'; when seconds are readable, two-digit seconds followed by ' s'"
12 h 13 min 15 s
